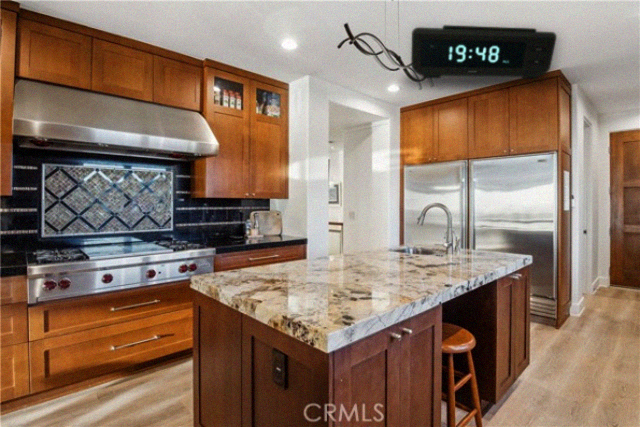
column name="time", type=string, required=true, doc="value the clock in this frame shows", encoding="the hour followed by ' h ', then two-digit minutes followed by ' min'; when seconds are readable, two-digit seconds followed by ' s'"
19 h 48 min
